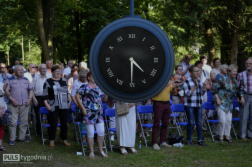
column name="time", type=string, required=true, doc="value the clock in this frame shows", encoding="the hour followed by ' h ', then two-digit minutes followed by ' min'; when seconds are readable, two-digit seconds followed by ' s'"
4 h 30 min
